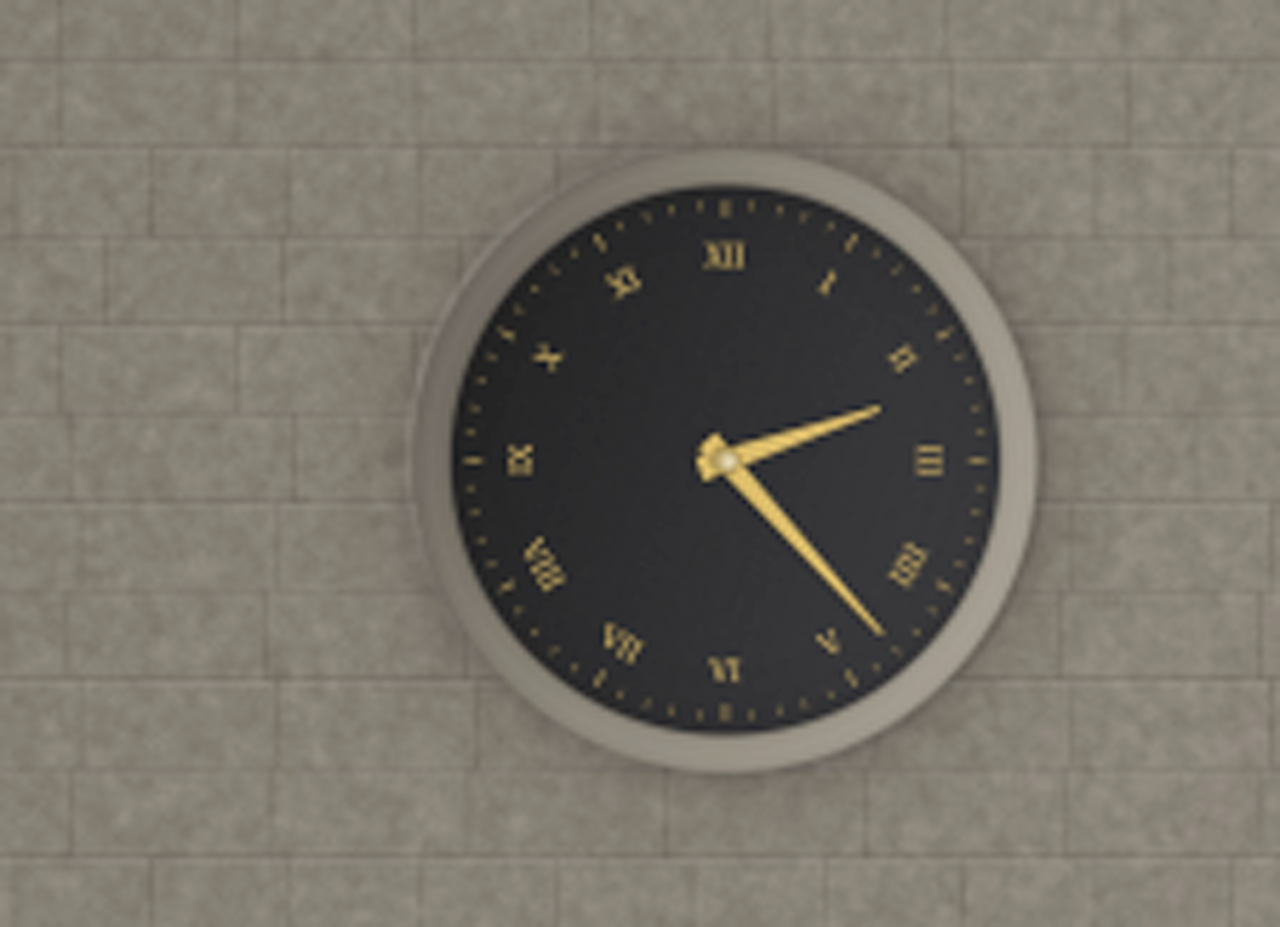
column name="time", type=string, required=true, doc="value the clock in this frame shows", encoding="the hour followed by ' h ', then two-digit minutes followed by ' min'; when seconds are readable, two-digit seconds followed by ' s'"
2 h 23 min
